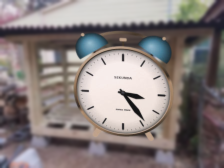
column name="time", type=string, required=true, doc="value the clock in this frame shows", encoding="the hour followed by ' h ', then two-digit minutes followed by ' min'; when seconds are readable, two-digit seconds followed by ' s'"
3 h 24 min
